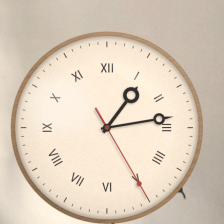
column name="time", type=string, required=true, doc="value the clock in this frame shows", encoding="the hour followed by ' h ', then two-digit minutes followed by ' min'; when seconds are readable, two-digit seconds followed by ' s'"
1 h 13 min 25 s
